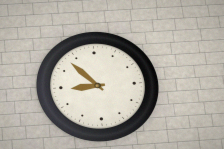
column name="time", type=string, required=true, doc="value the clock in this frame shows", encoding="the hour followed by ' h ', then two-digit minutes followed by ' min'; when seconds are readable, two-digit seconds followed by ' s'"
8 h 53 min
